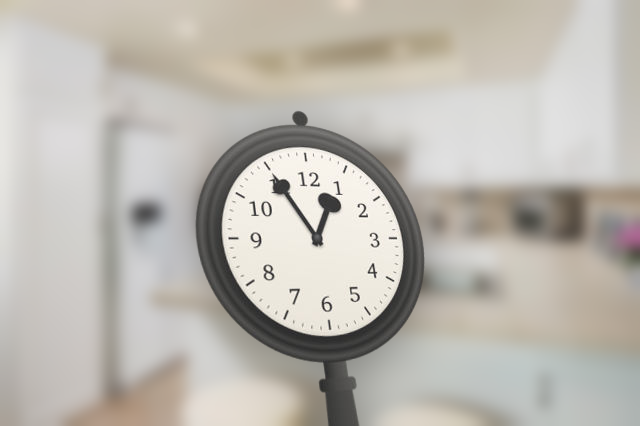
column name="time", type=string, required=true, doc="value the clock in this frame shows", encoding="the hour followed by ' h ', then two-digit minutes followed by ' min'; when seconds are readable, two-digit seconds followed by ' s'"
12 h 55 min
